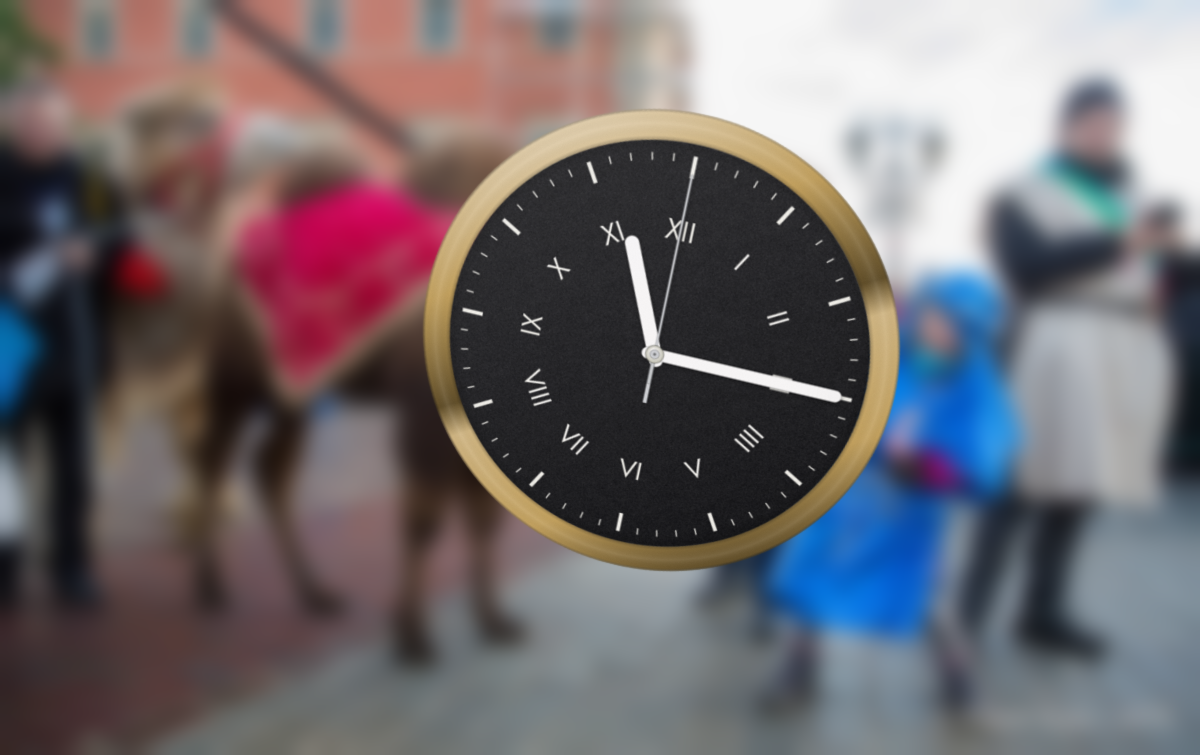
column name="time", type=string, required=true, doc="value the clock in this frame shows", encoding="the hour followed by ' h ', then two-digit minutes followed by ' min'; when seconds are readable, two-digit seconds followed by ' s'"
11 h 15 min 00 s
